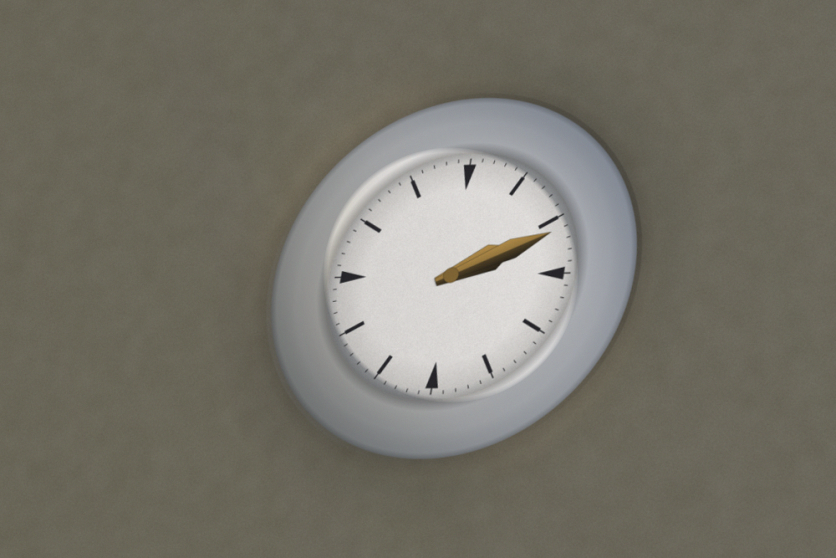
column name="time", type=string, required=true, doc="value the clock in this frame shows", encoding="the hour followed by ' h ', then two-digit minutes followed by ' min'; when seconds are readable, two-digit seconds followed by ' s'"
2 h 11 min
